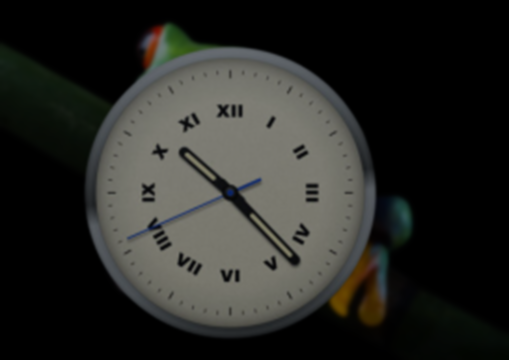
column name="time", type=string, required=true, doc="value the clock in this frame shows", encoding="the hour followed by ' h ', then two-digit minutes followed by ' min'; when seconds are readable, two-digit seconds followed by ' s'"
10 h 22 min 41 s
